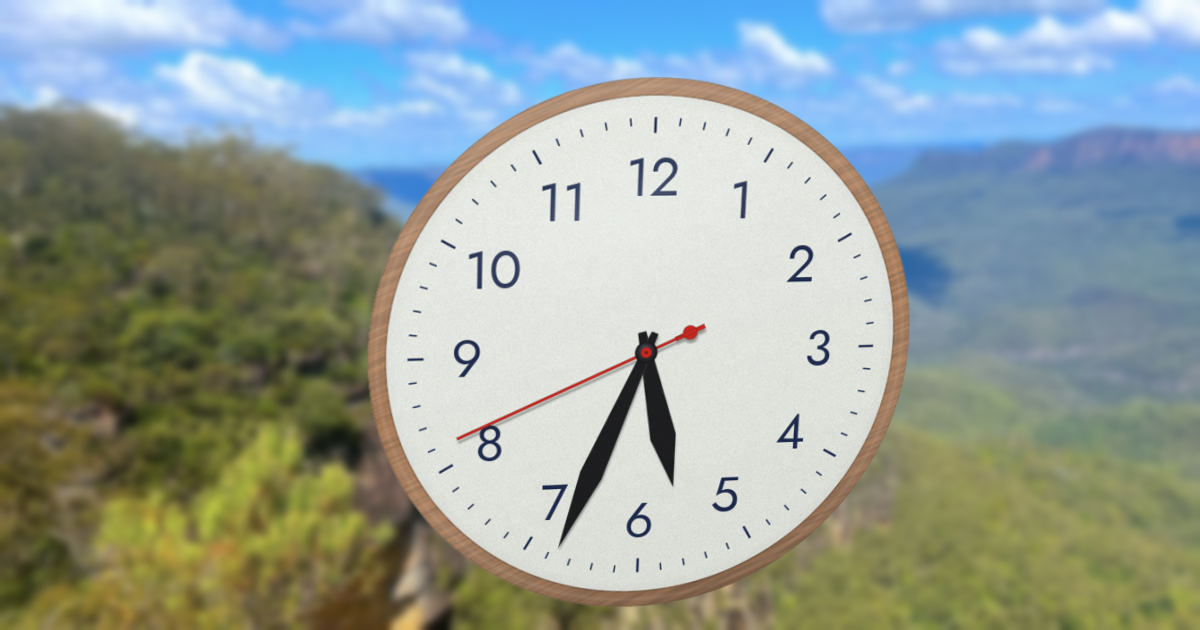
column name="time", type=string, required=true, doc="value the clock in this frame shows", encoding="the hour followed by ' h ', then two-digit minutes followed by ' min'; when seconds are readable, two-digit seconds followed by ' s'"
5 h 33 min 41 s
